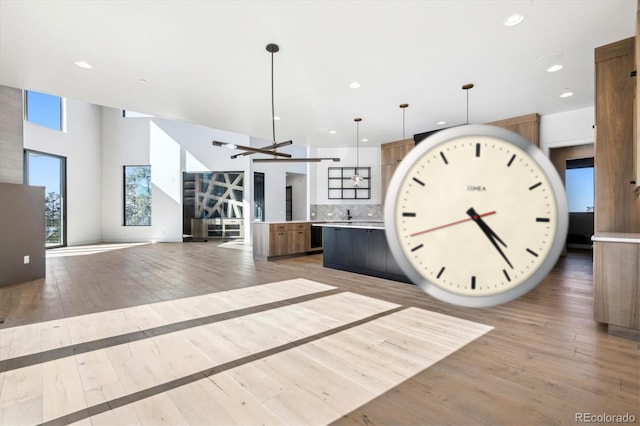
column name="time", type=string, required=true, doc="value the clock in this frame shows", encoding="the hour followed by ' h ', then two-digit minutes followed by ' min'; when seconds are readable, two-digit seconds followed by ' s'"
4 h 23 min 42 s
